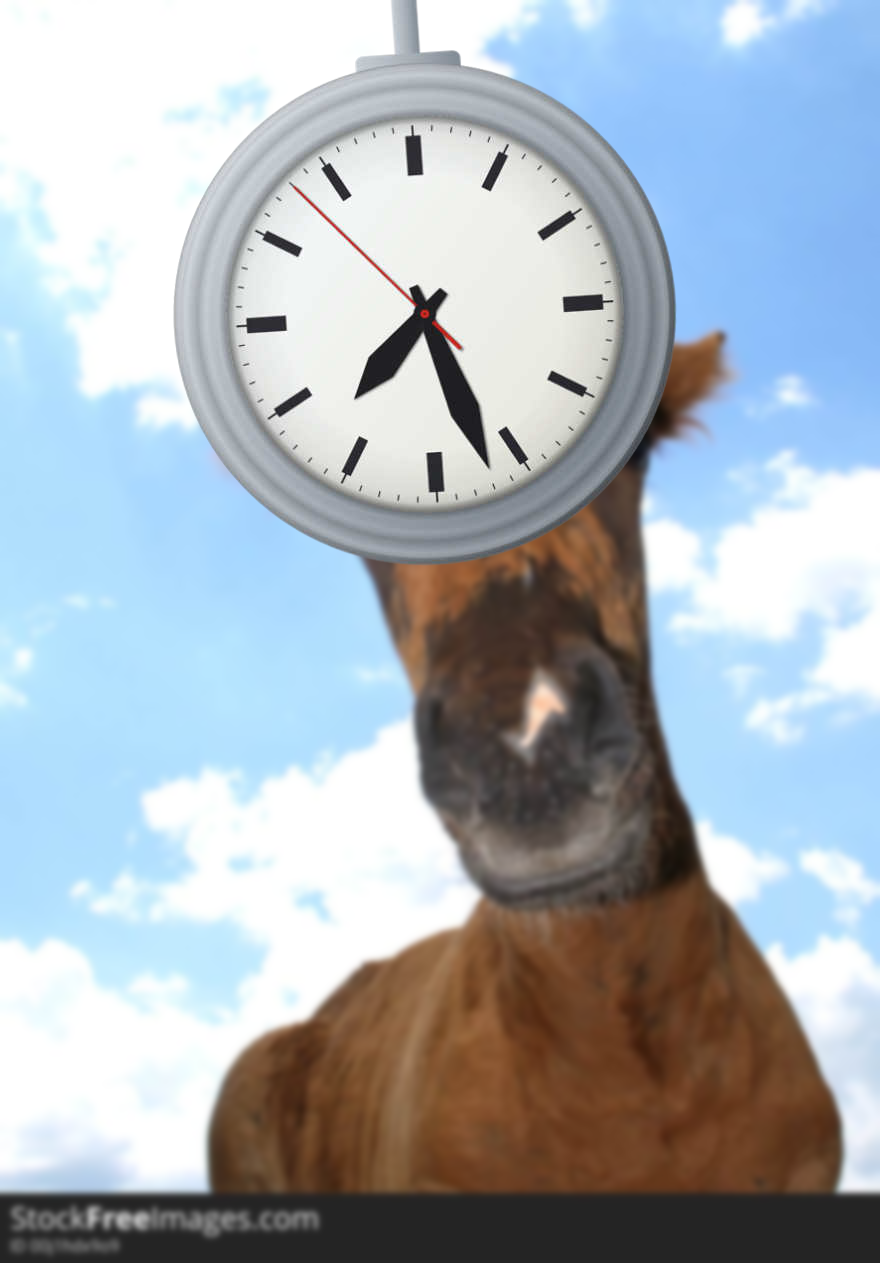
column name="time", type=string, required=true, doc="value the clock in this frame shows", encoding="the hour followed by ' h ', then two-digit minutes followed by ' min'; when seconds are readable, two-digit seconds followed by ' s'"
7 h 26 min 53 s
